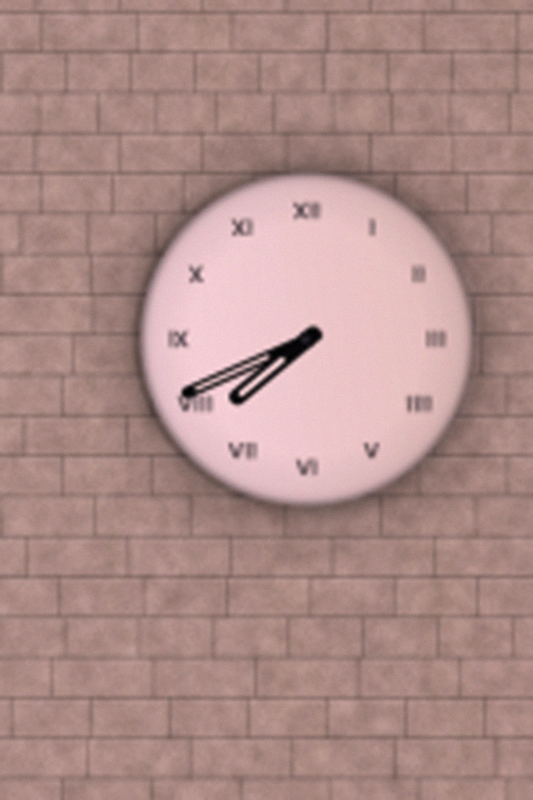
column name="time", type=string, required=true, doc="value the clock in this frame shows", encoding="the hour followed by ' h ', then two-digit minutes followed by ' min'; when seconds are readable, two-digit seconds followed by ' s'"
7 h 41 min
